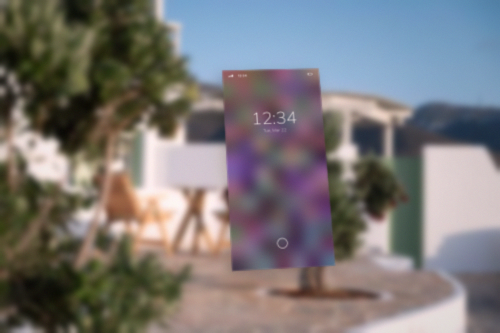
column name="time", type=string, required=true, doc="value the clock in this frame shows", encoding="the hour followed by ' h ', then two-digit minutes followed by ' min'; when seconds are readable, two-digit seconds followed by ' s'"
12 h 34 min
